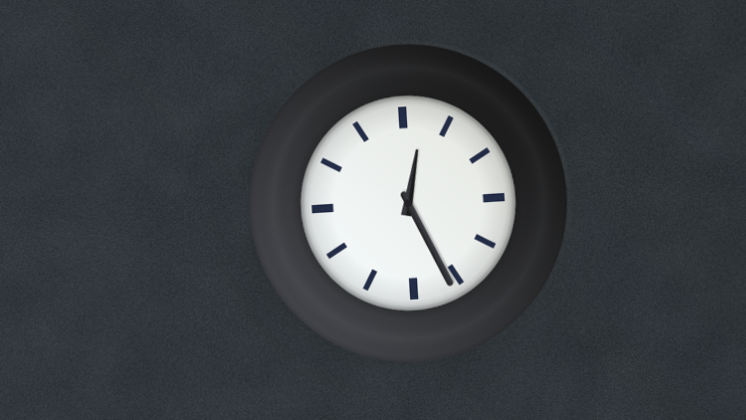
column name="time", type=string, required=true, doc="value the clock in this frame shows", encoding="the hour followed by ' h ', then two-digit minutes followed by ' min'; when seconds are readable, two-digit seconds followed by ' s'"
12 h 26 min
